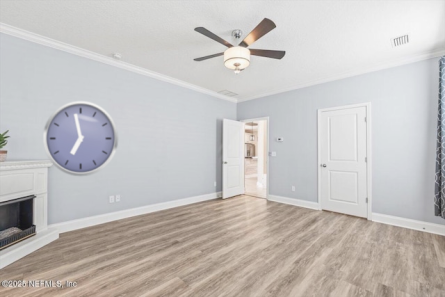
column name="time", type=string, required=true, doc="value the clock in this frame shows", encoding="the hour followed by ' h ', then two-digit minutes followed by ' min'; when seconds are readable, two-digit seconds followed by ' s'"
6 h 58 min
